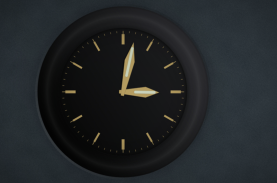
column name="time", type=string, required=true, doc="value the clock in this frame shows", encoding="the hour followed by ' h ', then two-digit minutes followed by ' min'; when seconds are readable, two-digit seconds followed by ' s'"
3 h 02 min
